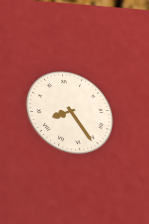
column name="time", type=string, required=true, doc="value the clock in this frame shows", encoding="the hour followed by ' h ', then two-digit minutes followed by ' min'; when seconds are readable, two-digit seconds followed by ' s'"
8 h 26 min
